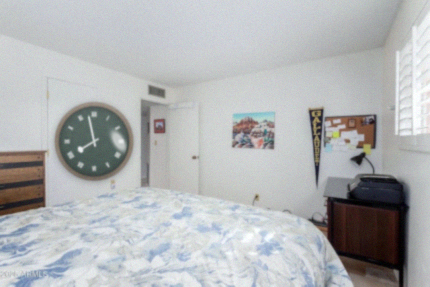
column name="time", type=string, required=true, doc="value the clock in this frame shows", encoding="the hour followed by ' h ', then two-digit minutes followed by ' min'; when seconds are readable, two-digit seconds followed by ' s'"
7 h 58 min
